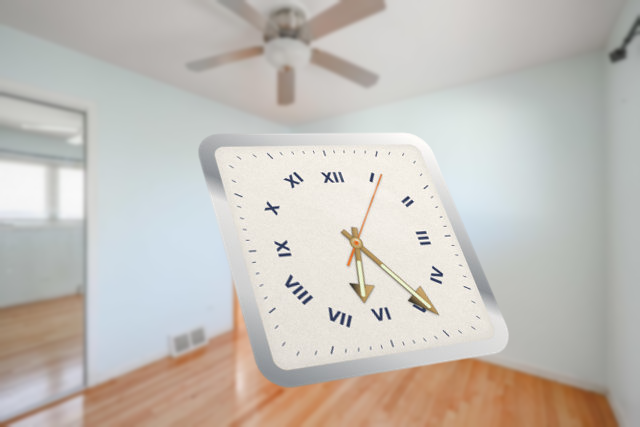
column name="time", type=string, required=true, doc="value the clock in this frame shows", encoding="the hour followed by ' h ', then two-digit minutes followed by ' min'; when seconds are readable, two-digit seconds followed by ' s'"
6 h 24 min 06 s
